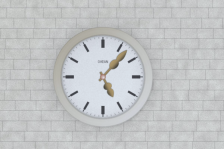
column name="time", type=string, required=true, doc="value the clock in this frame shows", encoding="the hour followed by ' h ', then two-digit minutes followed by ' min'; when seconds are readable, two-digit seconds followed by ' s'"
5 h 07 min
